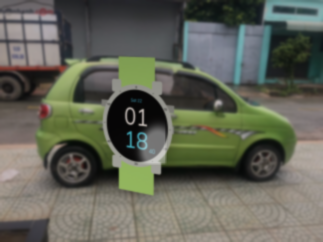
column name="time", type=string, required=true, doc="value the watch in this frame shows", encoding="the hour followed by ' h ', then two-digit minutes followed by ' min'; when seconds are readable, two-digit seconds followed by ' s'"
1 h 18 min
